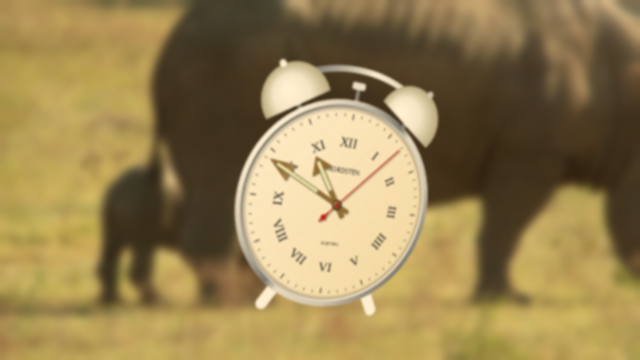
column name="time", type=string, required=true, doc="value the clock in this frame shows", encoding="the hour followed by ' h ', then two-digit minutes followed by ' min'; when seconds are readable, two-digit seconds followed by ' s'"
10 h 49 min 07 s
